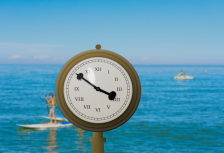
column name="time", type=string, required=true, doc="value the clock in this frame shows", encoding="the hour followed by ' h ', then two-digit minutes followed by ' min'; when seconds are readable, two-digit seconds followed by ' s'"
3 h 51 min
